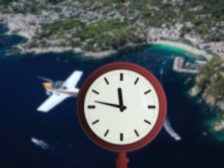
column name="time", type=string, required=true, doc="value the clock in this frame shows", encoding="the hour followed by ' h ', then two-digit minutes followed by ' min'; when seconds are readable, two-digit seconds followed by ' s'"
11 h 47 min
